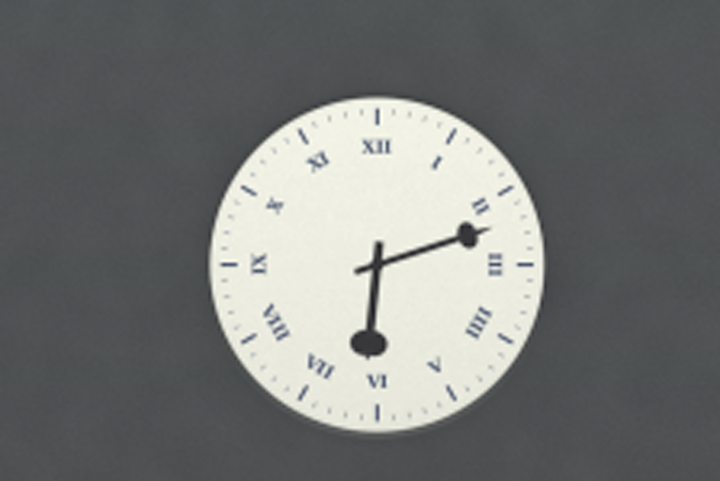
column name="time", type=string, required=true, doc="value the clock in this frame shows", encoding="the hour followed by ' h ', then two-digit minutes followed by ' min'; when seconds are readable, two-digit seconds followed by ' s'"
6 h 12 min
